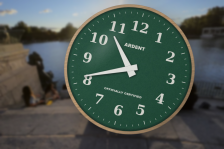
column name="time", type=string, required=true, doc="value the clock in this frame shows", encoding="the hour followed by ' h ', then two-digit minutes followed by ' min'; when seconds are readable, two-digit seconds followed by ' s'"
10 h 41 min
